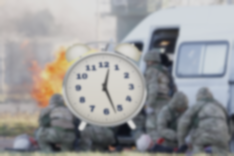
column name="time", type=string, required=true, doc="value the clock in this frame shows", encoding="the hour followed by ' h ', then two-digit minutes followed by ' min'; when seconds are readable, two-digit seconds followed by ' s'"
12 h 27 min
